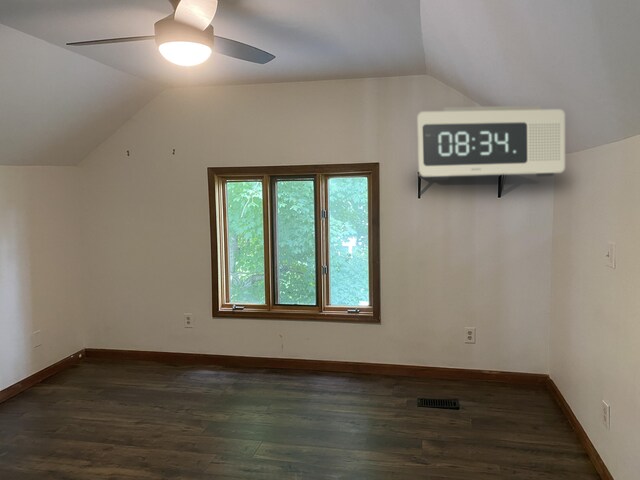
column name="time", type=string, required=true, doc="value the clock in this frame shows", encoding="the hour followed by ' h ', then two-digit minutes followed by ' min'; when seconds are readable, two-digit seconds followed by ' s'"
8 h 34 min
